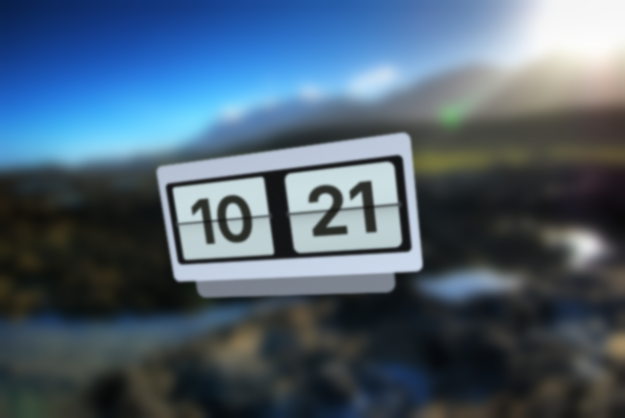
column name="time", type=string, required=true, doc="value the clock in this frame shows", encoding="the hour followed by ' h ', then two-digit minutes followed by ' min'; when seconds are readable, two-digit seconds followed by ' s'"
10 h 21 min
